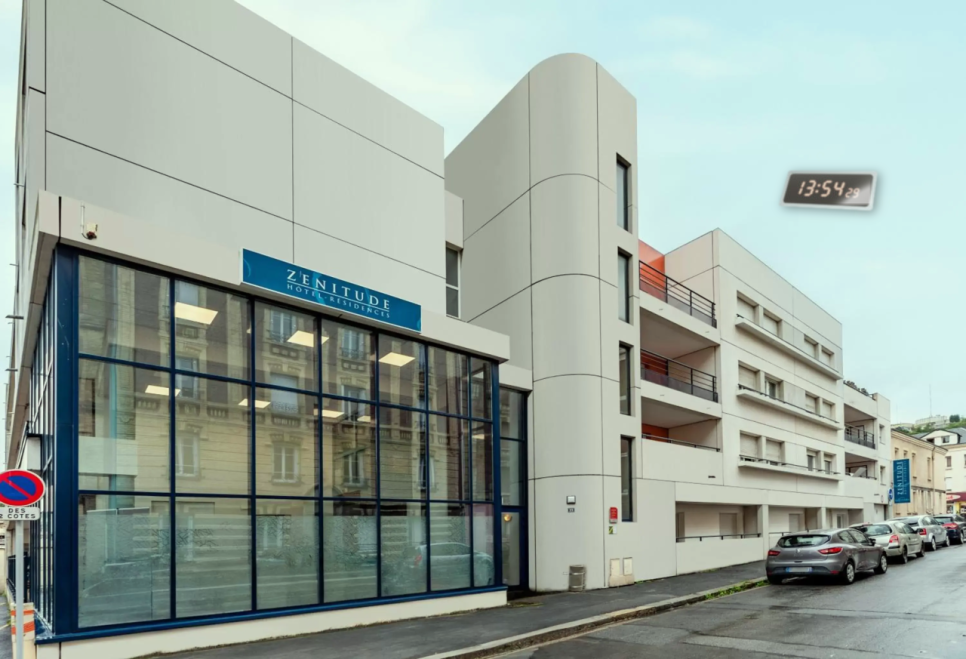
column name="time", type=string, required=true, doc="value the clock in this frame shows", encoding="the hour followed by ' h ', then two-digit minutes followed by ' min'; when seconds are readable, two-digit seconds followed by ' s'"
13 h 54 min 29 s
